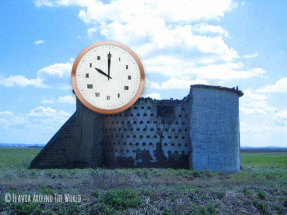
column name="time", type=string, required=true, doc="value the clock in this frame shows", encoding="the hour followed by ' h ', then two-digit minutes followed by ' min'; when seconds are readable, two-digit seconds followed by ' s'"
10 h 00 min
